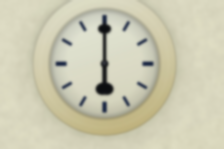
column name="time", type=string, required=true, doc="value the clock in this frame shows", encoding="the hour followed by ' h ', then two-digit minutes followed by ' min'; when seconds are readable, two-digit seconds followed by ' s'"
6 h 00 min
